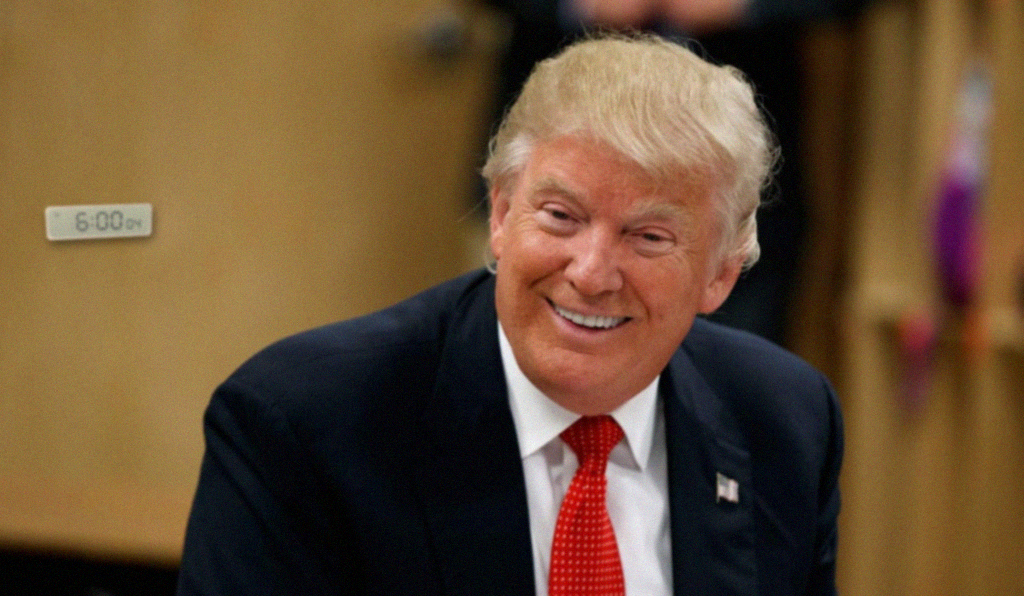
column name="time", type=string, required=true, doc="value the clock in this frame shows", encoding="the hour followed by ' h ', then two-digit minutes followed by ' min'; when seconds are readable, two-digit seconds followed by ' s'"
6 h 00 min
